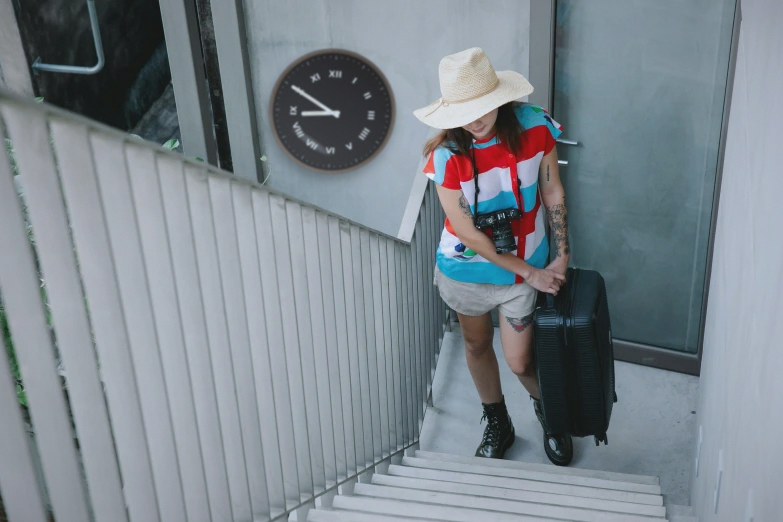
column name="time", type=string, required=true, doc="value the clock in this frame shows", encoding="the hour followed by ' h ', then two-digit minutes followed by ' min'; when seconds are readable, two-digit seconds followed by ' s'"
8 h 50 min
